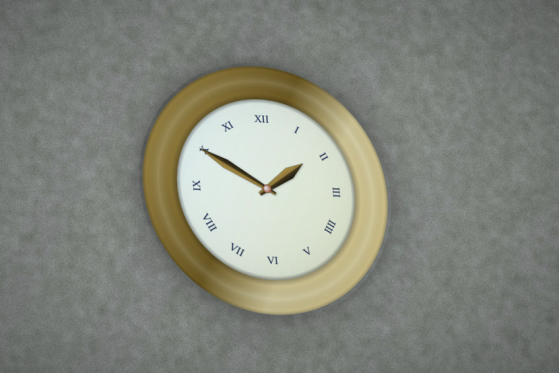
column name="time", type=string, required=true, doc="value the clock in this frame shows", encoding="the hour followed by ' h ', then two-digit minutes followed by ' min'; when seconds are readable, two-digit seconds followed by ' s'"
1 h 50 min
